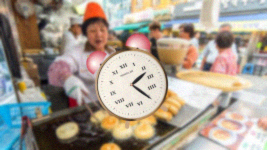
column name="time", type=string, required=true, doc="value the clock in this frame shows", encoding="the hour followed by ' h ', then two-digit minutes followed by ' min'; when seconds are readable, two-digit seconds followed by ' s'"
2 h 25 min
